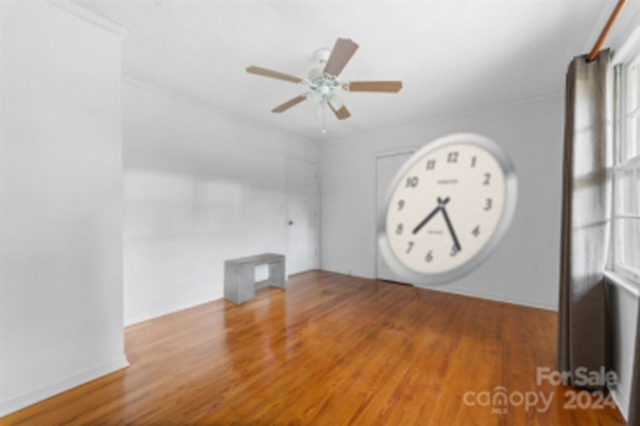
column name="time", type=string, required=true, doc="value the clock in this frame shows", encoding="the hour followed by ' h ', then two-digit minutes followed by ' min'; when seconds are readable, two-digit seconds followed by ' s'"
7 h 24 min
